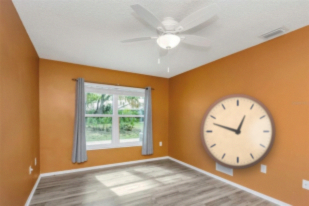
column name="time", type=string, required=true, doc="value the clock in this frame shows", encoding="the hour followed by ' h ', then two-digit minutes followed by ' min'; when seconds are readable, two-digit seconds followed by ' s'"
12 h 48 min
